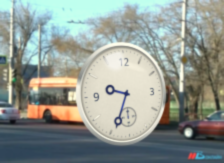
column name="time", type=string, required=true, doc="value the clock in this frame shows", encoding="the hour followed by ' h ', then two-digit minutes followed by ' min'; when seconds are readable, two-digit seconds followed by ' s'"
9 h 34 min
